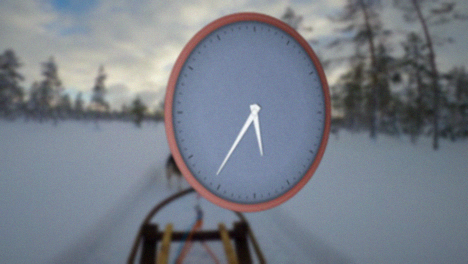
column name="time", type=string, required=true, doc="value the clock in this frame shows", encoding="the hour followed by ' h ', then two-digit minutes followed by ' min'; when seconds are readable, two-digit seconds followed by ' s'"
5 h 36 min
